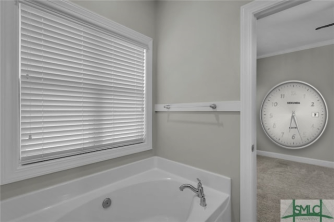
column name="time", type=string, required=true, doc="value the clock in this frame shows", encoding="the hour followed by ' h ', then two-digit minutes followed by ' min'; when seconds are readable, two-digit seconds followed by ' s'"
6 h 27 min
